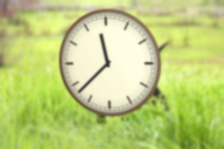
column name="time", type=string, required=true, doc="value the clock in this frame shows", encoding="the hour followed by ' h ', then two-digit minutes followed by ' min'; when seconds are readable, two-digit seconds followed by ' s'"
11 h 38 min
